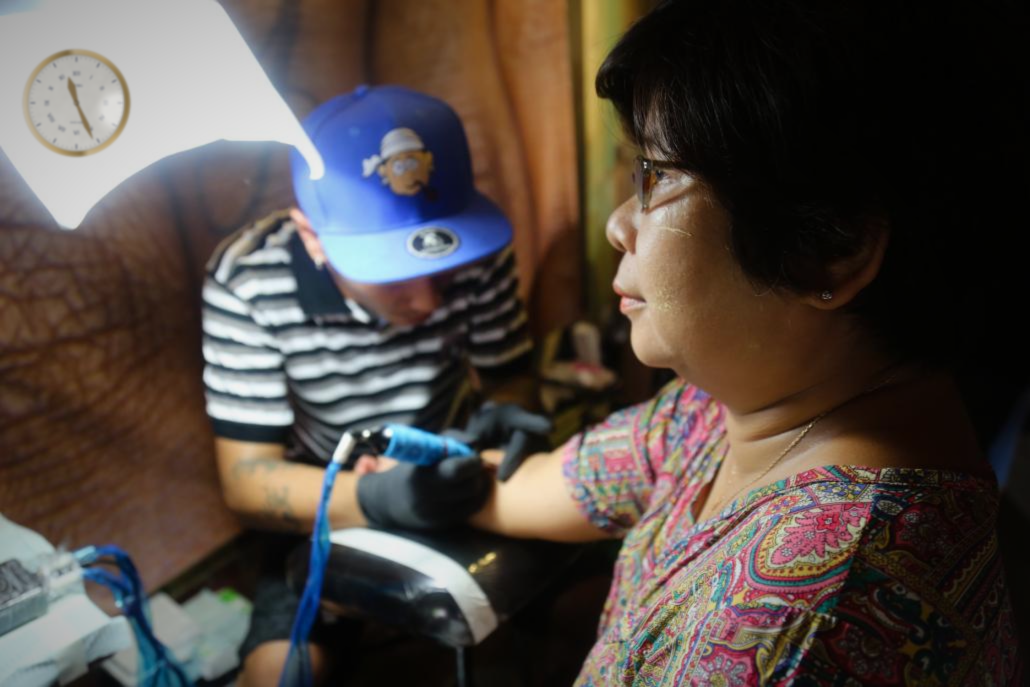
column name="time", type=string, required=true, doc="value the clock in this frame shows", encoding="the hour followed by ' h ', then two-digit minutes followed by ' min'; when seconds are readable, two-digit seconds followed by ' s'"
11 h 26 min
